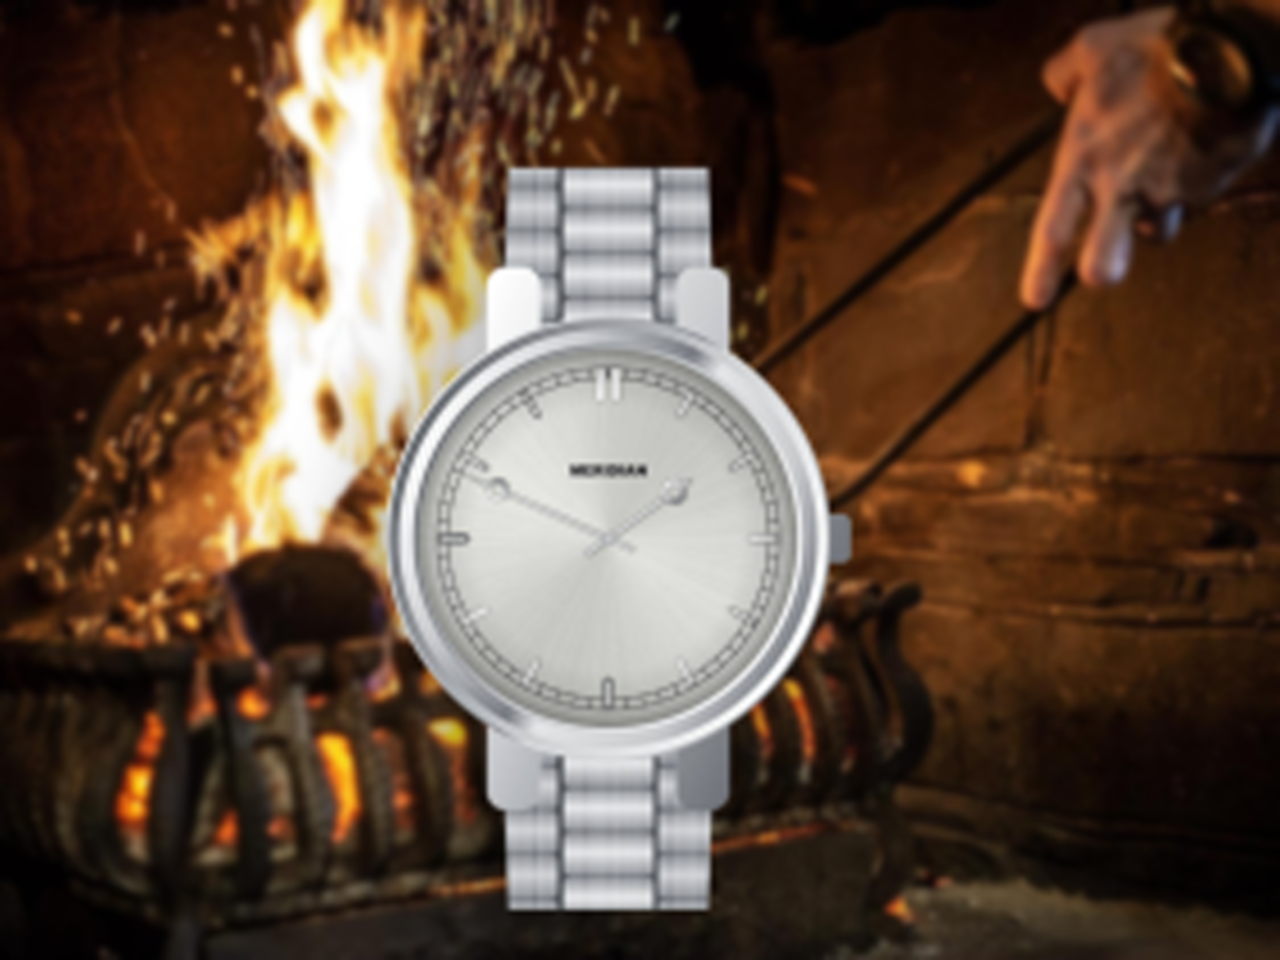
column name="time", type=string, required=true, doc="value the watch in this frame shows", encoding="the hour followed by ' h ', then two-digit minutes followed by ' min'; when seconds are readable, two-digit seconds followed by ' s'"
1 h 49 min
